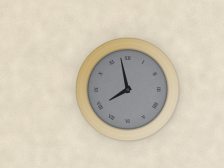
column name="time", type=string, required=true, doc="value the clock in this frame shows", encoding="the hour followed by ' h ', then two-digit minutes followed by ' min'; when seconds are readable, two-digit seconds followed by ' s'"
7 h 58 min
